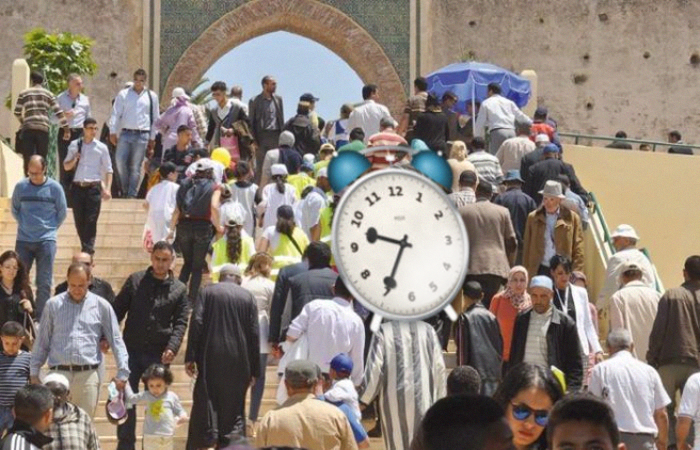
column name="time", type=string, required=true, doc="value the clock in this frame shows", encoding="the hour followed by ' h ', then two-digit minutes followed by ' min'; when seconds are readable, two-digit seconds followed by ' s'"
9 h 35 min
